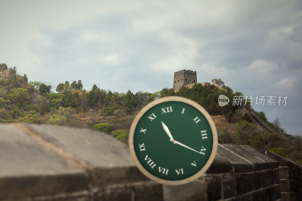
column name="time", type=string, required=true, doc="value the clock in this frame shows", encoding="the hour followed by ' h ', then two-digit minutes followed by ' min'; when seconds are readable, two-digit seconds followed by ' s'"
11 h 21 min
